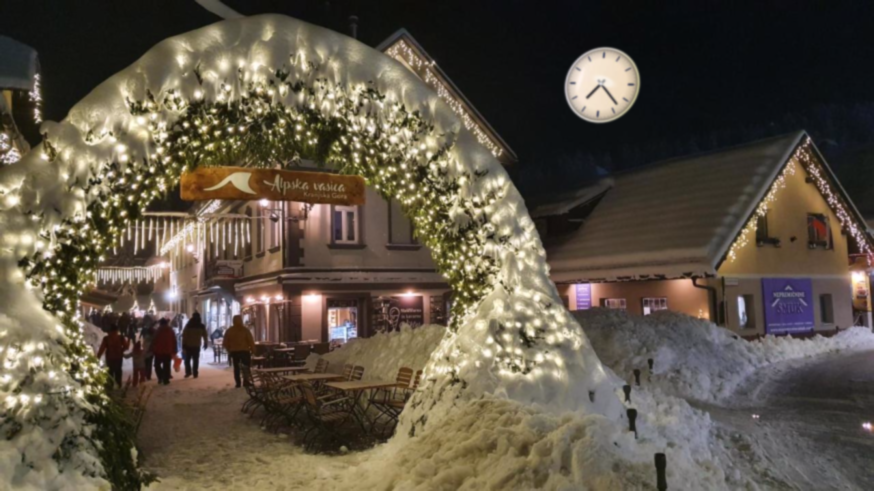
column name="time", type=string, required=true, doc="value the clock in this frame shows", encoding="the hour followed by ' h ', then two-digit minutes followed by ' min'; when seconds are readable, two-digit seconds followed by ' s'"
7 h 23 min
